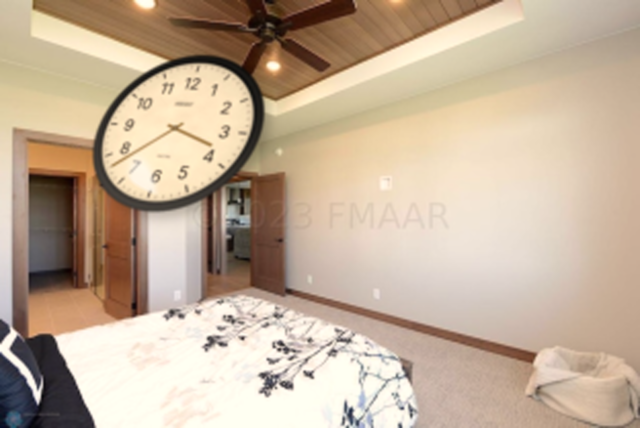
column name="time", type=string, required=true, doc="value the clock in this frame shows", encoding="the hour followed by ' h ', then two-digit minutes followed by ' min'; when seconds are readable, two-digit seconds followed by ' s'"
3 h 38 min
